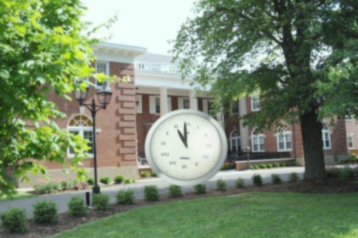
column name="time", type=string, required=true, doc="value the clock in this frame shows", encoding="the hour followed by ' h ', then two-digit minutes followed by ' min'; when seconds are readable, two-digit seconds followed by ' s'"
10 h 59 min
